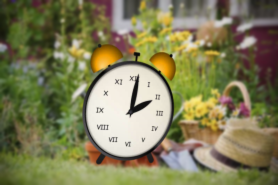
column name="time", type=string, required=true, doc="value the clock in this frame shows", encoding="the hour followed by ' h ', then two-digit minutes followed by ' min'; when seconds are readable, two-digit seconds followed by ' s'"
2 h 01 min
